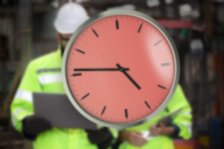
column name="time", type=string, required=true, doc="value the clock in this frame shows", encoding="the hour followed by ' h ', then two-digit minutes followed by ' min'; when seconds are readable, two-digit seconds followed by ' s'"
4 h 46 min
